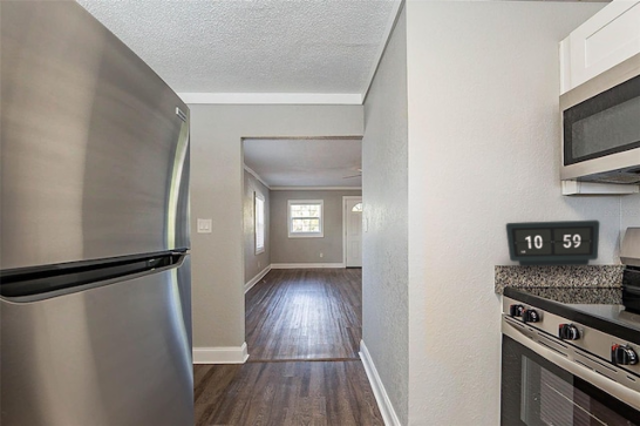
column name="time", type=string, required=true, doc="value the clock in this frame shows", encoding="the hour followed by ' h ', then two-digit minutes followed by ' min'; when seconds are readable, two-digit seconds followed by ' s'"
10 h 59 min
